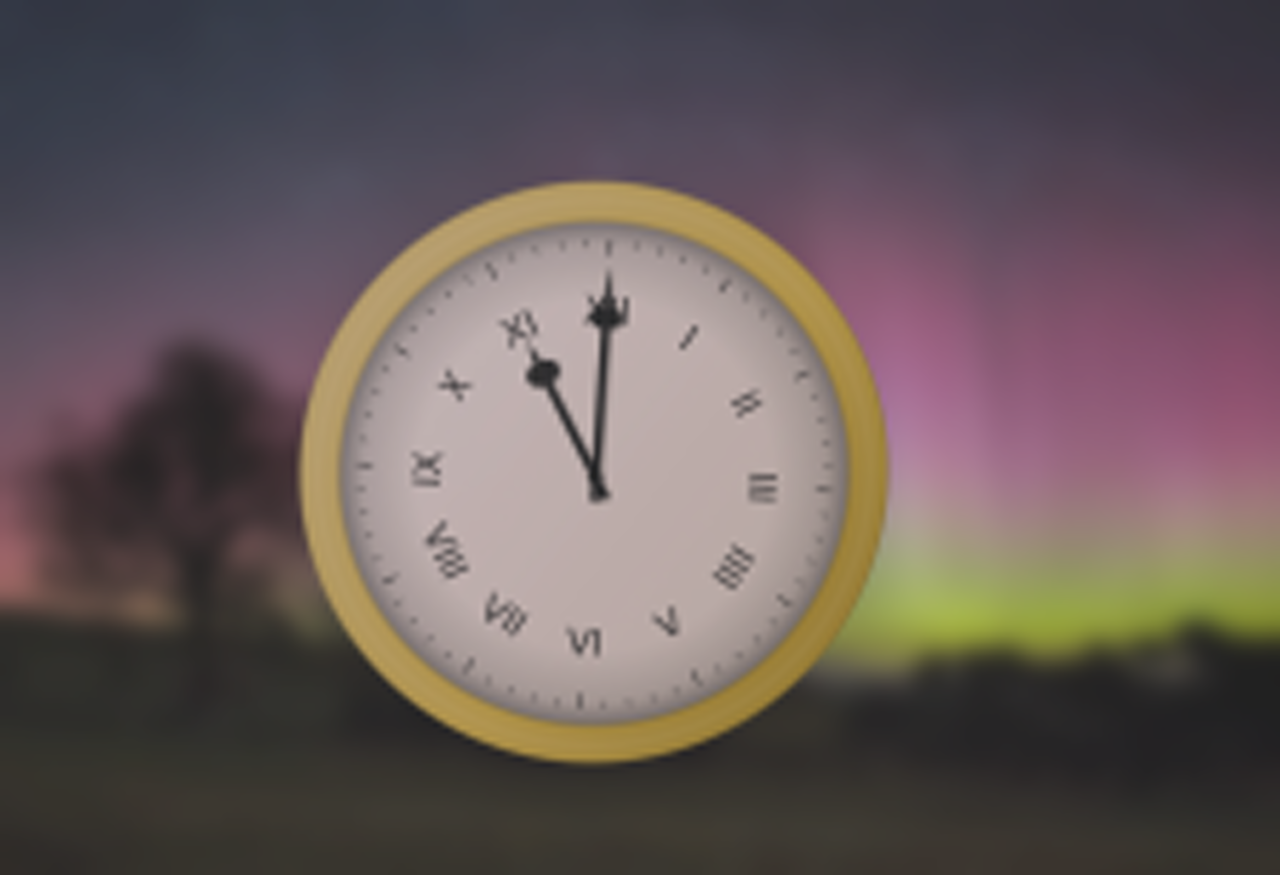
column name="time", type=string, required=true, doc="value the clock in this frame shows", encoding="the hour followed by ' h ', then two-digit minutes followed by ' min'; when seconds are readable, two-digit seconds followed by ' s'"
11 h 00 min
